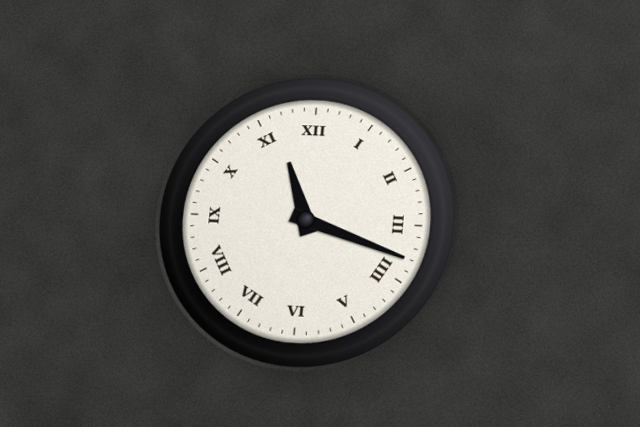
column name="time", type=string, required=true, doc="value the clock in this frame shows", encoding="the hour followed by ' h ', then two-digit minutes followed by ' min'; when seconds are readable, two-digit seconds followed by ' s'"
11 h 18 min
